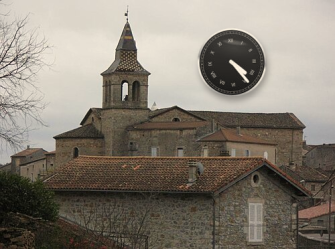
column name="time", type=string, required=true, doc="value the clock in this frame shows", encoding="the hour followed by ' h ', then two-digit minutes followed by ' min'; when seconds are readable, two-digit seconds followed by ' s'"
4 h 24 min
